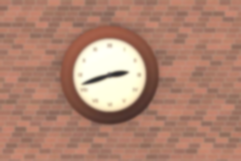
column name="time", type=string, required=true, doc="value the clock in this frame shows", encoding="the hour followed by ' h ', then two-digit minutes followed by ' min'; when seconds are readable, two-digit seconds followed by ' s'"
2 h 42 min
